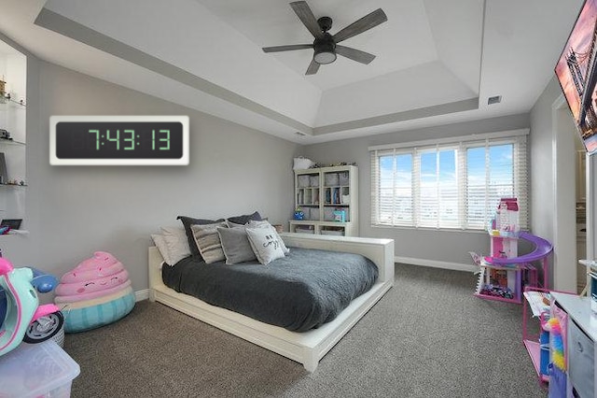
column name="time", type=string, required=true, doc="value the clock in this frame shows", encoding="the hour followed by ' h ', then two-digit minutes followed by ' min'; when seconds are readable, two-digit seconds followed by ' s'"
7 h 43 min 13 s
